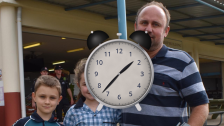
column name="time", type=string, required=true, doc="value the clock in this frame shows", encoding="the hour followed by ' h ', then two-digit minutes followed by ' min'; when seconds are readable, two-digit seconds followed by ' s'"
1 h 37 min
